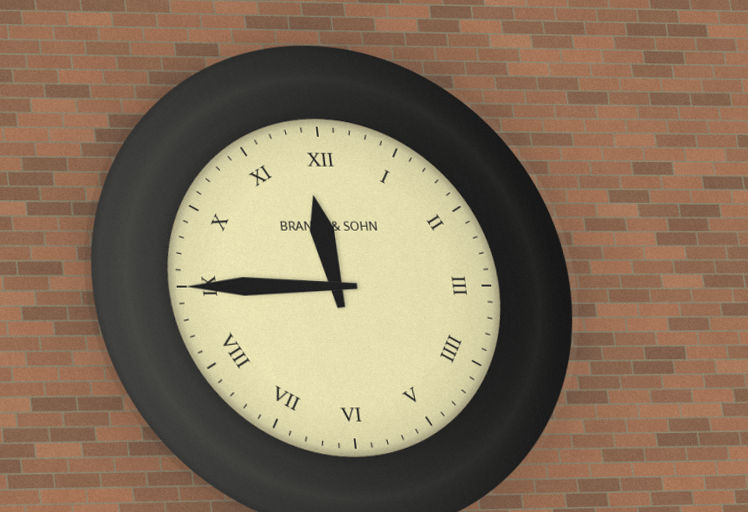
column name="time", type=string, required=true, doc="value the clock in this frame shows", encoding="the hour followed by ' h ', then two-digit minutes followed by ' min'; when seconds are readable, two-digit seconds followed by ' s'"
11 h 45 min
